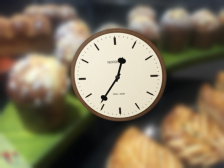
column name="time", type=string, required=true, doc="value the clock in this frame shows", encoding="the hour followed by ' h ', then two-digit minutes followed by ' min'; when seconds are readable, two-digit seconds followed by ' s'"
12 h 36 min
